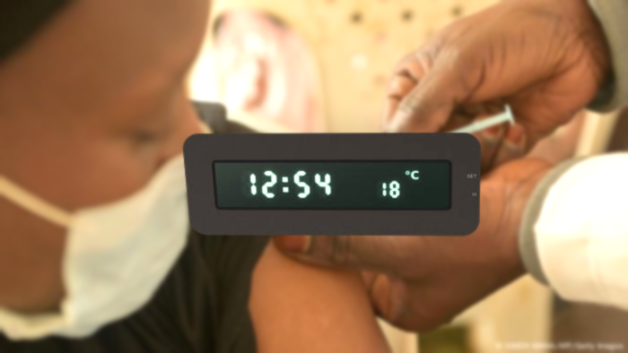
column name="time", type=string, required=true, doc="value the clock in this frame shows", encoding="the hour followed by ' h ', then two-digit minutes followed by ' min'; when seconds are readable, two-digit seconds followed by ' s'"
12 h 54 min
